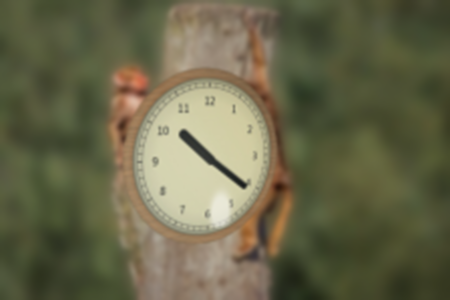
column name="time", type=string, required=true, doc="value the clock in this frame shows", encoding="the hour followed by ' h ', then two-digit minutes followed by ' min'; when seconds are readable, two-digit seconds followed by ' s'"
10 h 21 min
